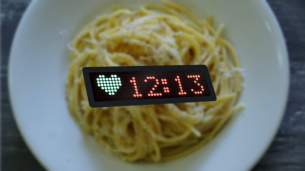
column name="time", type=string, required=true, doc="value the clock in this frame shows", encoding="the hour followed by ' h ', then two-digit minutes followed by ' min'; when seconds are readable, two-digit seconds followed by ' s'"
12 h 13 min
